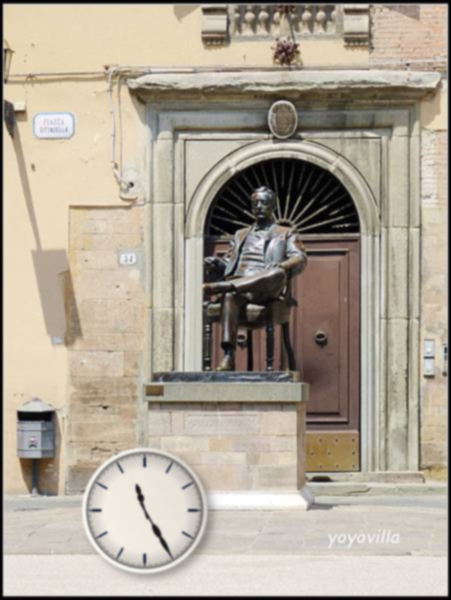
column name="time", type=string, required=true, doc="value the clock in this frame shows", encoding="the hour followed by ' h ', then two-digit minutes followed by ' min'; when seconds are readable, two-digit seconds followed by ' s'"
11 h 25 min
